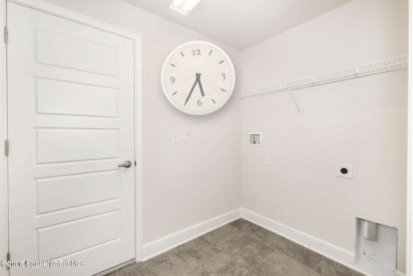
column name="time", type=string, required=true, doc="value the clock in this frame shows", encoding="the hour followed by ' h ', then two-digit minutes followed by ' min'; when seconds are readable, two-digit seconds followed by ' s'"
5 h 35 min
